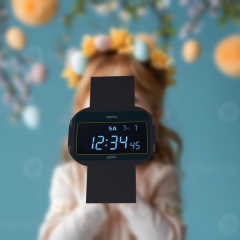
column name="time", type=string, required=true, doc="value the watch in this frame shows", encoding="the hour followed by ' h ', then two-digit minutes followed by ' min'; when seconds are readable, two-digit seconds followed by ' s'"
12 h 34 min 45 s
